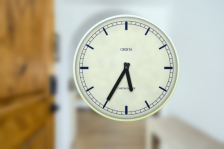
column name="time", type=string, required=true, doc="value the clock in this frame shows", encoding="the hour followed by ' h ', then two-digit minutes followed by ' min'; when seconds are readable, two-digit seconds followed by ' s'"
5 h 35 min
